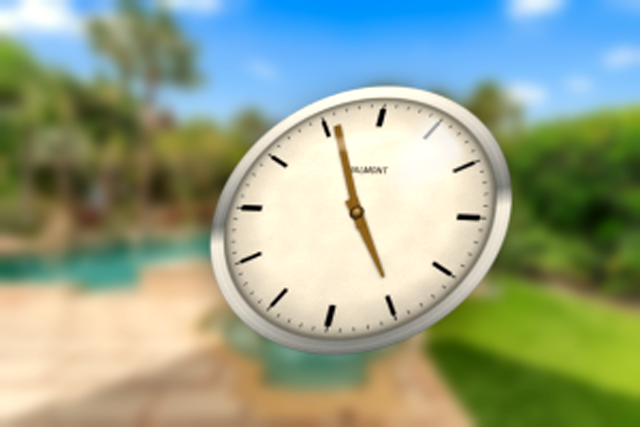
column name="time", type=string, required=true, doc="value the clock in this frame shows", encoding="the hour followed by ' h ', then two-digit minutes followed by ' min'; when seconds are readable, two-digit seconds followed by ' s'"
4 h 56 min
